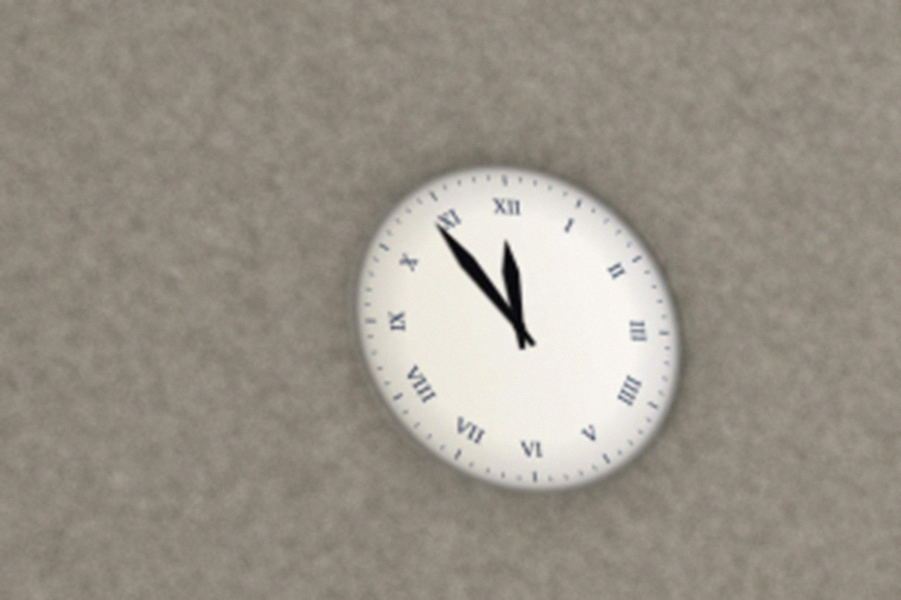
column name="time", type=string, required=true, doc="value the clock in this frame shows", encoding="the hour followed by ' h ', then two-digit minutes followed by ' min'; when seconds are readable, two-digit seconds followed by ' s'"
11 h 54 min
